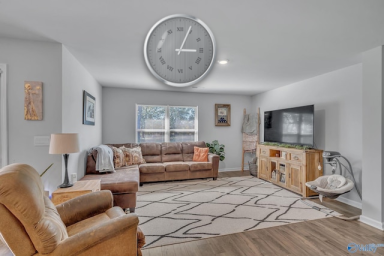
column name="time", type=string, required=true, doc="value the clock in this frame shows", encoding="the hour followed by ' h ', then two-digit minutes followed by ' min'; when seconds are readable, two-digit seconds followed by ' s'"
3 h 04 min
